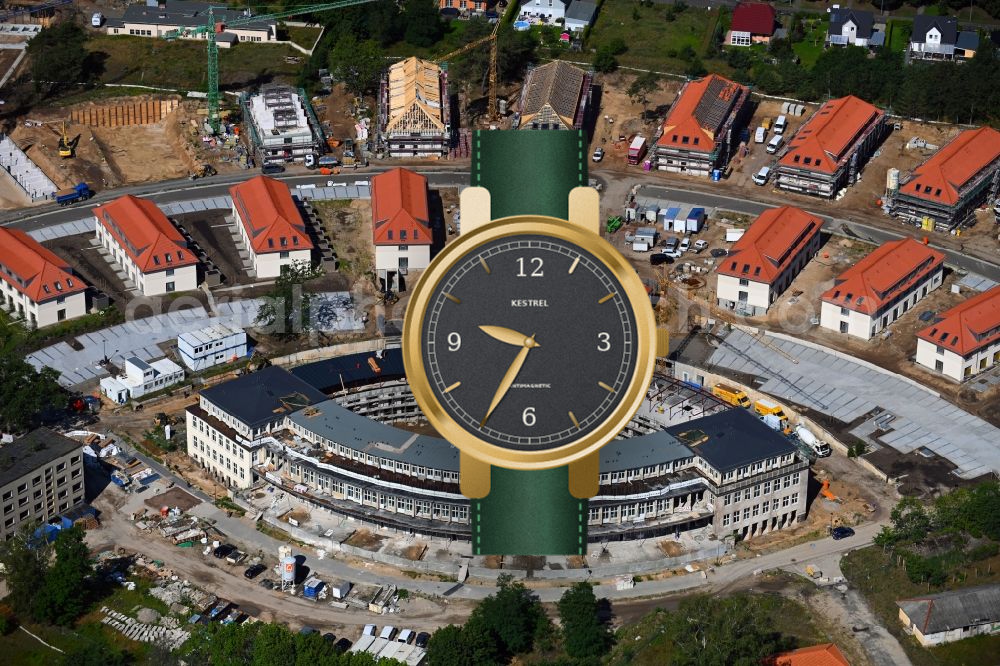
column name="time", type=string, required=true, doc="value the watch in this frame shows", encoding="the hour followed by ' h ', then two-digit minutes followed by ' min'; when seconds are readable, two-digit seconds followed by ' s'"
9 h 35 min
